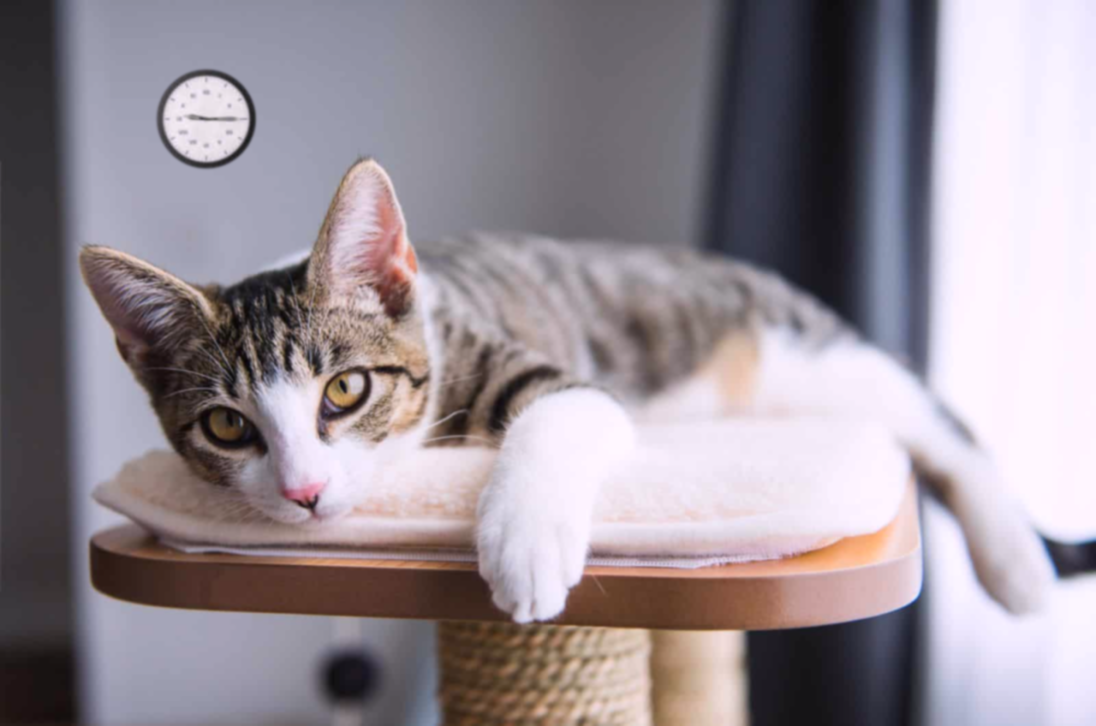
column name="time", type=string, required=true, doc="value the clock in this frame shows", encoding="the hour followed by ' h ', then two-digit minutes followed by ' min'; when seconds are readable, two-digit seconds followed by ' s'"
9 h 15 min
